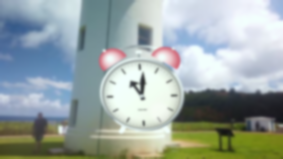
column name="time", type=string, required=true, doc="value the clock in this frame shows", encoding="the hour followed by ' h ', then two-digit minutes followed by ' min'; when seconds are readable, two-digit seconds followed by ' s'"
11 h 01 min
